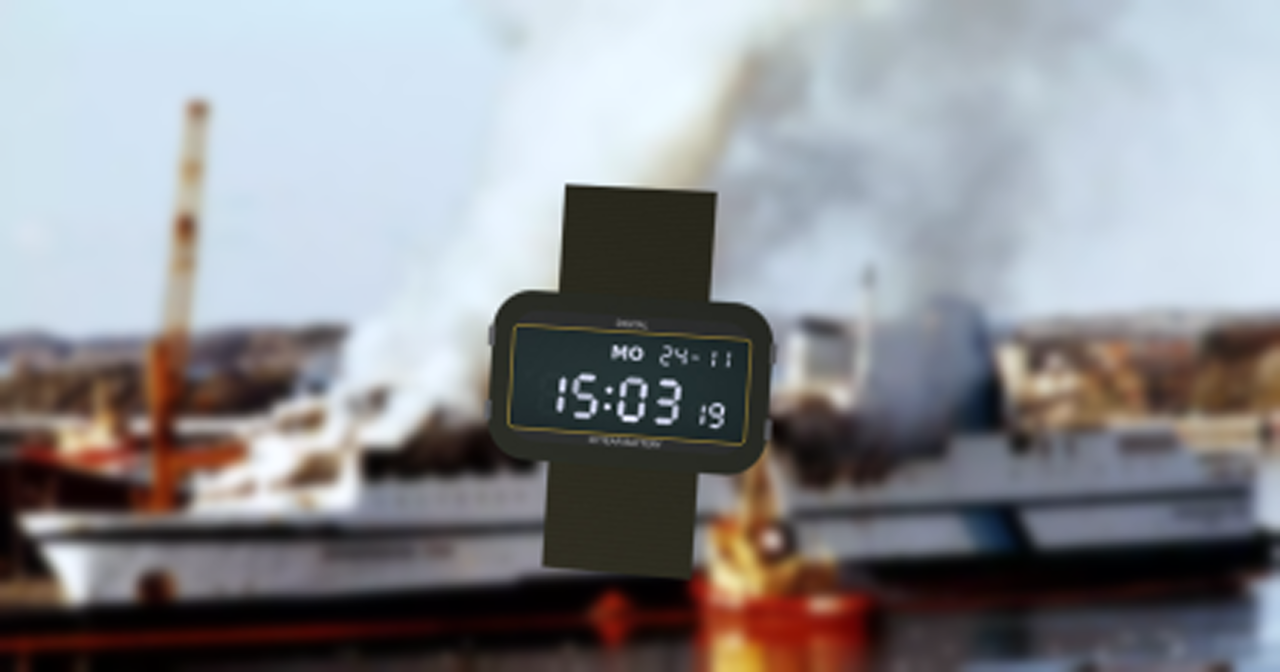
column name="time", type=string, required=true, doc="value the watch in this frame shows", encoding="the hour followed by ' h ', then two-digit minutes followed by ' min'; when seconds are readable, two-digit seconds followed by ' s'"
15 h 03 min 19 s
